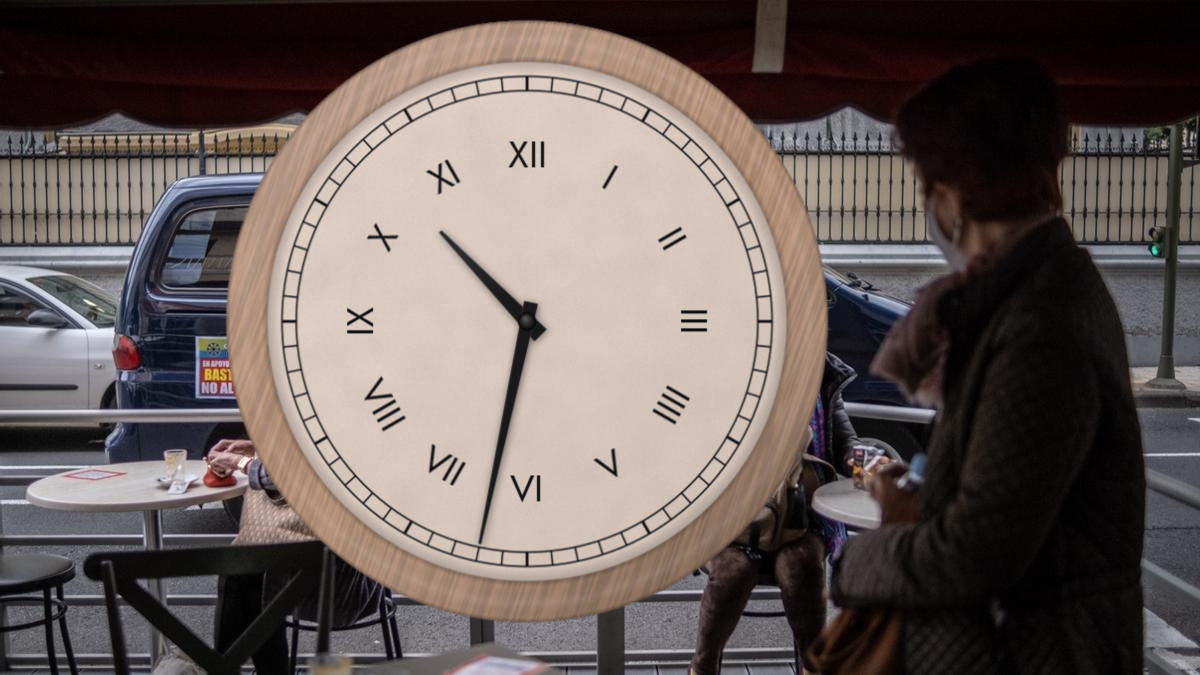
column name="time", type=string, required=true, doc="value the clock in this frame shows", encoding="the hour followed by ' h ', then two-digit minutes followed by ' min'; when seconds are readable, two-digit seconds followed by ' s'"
10 h 32 min
